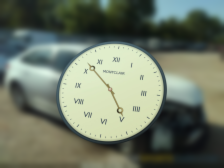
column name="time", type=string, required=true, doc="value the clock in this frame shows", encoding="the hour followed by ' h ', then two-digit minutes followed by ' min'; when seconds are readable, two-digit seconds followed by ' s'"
4 h 52 min
